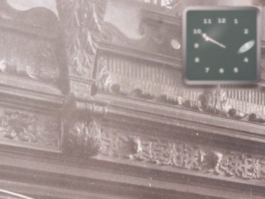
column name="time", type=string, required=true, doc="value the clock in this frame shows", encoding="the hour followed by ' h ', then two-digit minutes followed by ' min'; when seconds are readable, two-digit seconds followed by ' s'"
9 h 50 min
